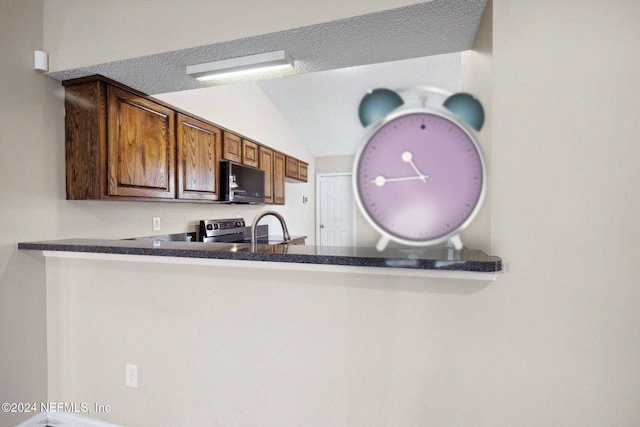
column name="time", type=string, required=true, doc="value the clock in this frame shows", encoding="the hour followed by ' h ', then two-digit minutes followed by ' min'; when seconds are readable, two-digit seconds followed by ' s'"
10 h 44 min
